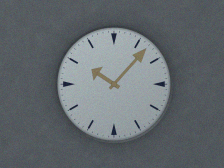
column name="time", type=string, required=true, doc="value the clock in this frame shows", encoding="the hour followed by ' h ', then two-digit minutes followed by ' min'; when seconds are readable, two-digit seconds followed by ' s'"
10 h 07 min
